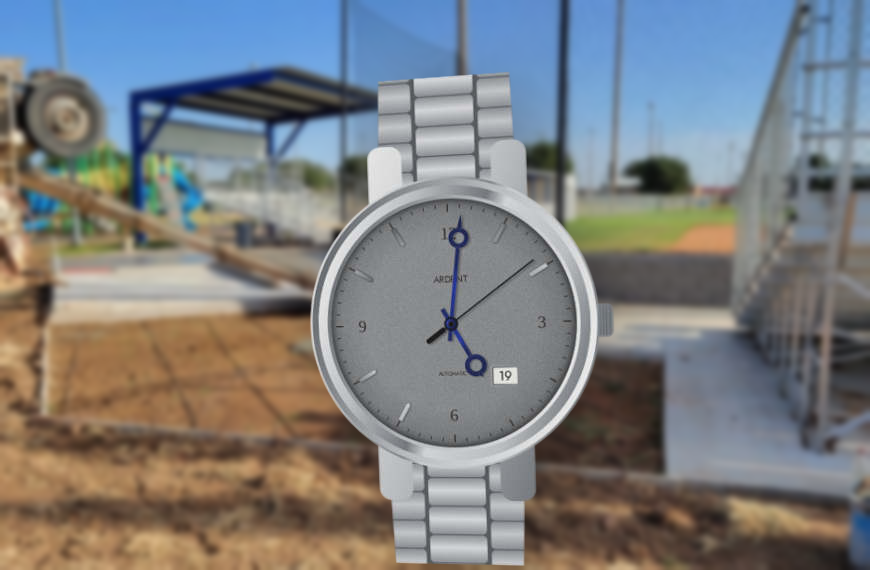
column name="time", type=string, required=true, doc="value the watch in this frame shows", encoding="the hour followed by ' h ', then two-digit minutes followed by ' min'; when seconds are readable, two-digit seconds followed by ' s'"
5 h 01 min 09 s
